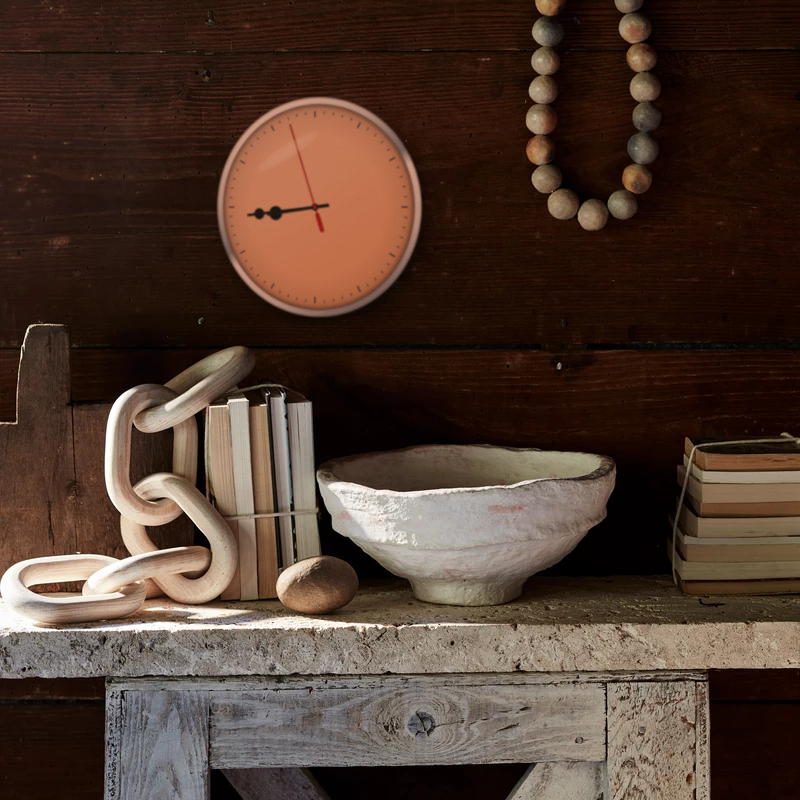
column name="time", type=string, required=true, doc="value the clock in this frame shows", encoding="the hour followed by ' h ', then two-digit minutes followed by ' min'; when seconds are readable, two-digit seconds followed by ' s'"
8 h 43 min 57 s
